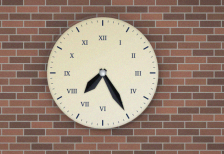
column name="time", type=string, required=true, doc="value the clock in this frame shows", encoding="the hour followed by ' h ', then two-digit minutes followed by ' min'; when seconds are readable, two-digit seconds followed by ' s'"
7 h 25 min
